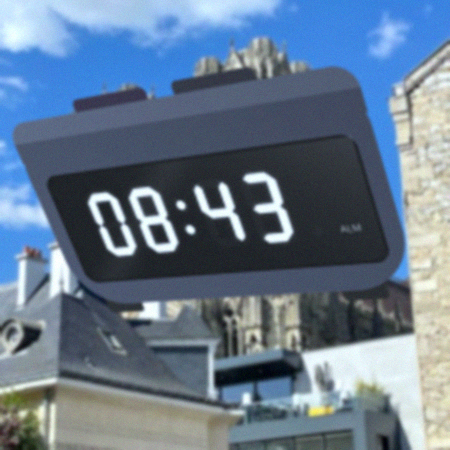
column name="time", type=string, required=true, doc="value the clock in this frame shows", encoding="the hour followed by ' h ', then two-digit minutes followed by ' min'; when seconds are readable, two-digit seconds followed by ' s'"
8 h 43 min
